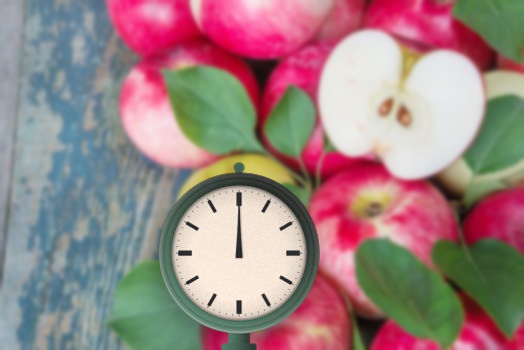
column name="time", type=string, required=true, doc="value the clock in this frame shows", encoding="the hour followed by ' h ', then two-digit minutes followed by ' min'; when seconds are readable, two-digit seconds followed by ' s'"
12 h 00 min
